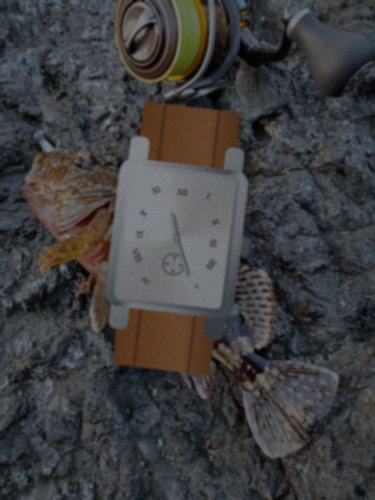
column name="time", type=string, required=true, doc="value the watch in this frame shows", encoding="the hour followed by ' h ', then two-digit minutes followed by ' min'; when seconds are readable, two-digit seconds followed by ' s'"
11 h 26 min
